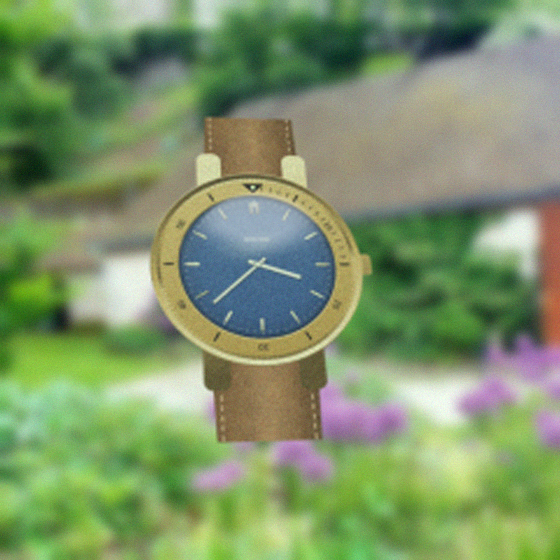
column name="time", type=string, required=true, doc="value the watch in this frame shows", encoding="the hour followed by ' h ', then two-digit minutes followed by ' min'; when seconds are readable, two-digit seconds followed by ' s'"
3 h 38 min
